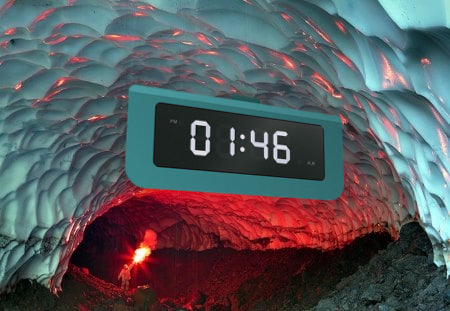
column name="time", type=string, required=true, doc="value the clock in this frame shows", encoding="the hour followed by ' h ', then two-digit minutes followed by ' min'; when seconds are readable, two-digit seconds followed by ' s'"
1 h 46 min
